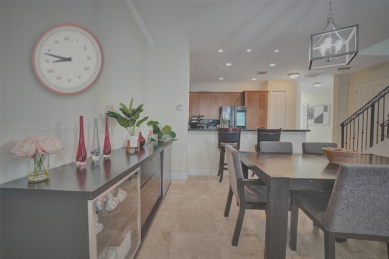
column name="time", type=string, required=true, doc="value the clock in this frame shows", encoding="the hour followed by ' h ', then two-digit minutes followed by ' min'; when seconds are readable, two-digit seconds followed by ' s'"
8 h 48 min
